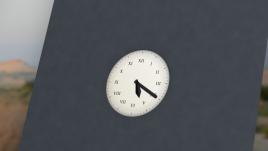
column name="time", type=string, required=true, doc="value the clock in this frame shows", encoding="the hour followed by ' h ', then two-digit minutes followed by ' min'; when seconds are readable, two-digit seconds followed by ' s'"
5 h 20 min
